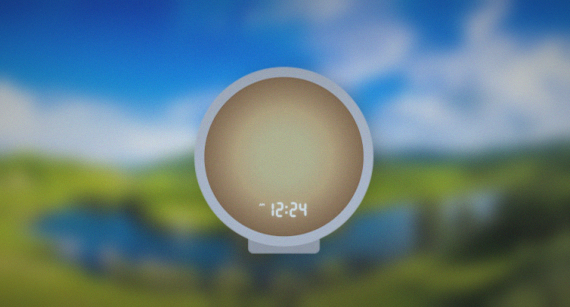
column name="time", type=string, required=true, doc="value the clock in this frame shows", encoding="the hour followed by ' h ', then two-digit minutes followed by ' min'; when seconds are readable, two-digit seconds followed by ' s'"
12 h 24 min
